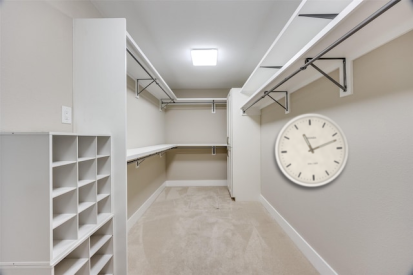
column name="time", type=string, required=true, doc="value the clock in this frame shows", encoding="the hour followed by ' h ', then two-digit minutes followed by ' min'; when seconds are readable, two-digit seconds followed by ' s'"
11 h 12 min
